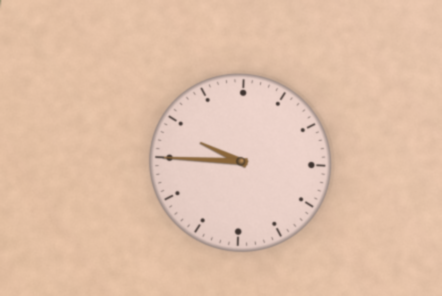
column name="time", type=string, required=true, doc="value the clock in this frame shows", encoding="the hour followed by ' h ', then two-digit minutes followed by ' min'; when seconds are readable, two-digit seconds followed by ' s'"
9 h 45 min
